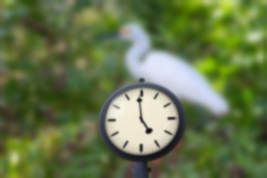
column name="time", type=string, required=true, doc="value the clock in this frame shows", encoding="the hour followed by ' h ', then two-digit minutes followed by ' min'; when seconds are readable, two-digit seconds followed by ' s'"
4 h 59 min
